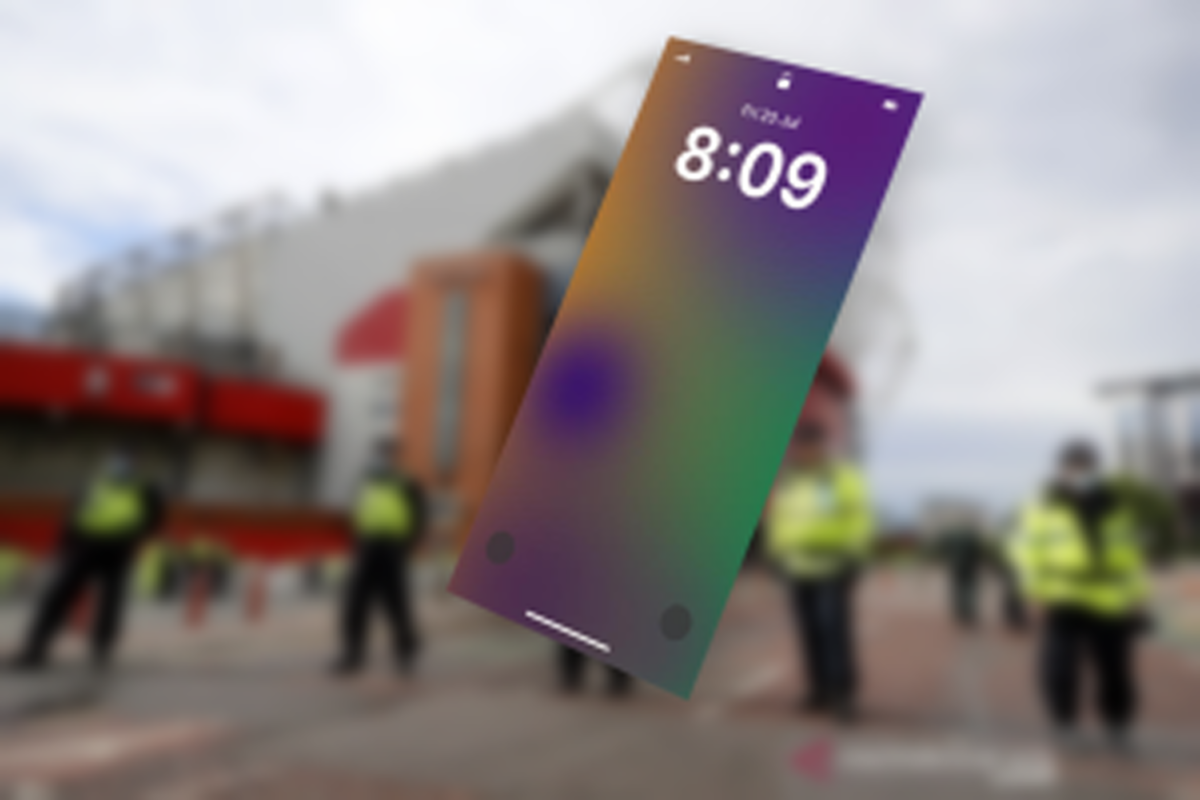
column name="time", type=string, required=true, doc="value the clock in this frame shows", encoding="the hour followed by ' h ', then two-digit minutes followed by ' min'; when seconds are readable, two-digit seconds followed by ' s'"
8 h 09 min
